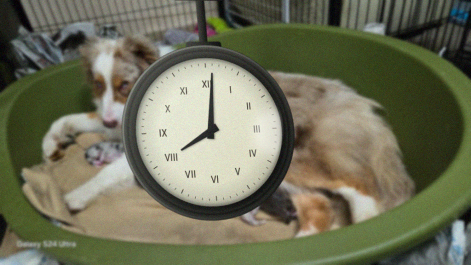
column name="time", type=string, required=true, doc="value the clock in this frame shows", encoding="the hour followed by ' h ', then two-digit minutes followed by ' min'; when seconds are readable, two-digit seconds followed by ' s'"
8 h 01 min
